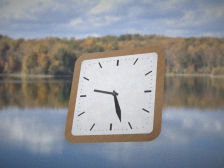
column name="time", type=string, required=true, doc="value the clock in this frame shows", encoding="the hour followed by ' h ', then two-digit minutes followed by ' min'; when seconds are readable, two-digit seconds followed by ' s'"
9 h 27 min
